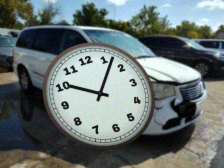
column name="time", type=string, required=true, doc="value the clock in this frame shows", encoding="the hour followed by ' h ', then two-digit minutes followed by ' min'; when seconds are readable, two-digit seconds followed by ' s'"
10 h 07 min
